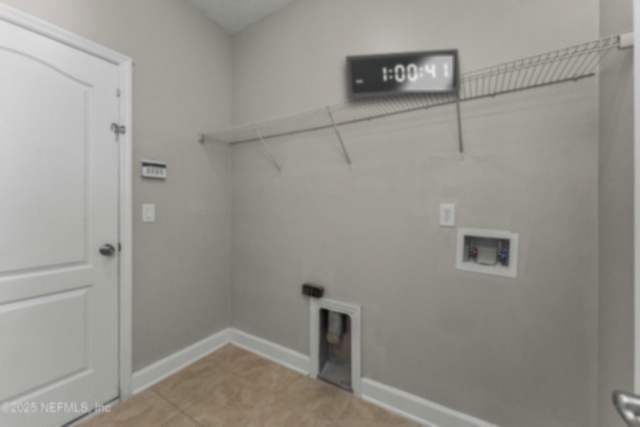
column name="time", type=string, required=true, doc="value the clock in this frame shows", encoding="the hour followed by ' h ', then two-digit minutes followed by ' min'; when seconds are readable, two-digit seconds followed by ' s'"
1 h 00 min 41 s
